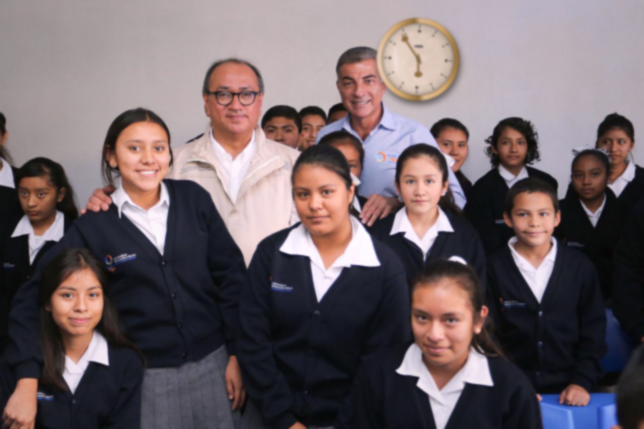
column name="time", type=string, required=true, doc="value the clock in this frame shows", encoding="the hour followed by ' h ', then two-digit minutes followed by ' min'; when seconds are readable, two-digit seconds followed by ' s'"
5 h 54 min
